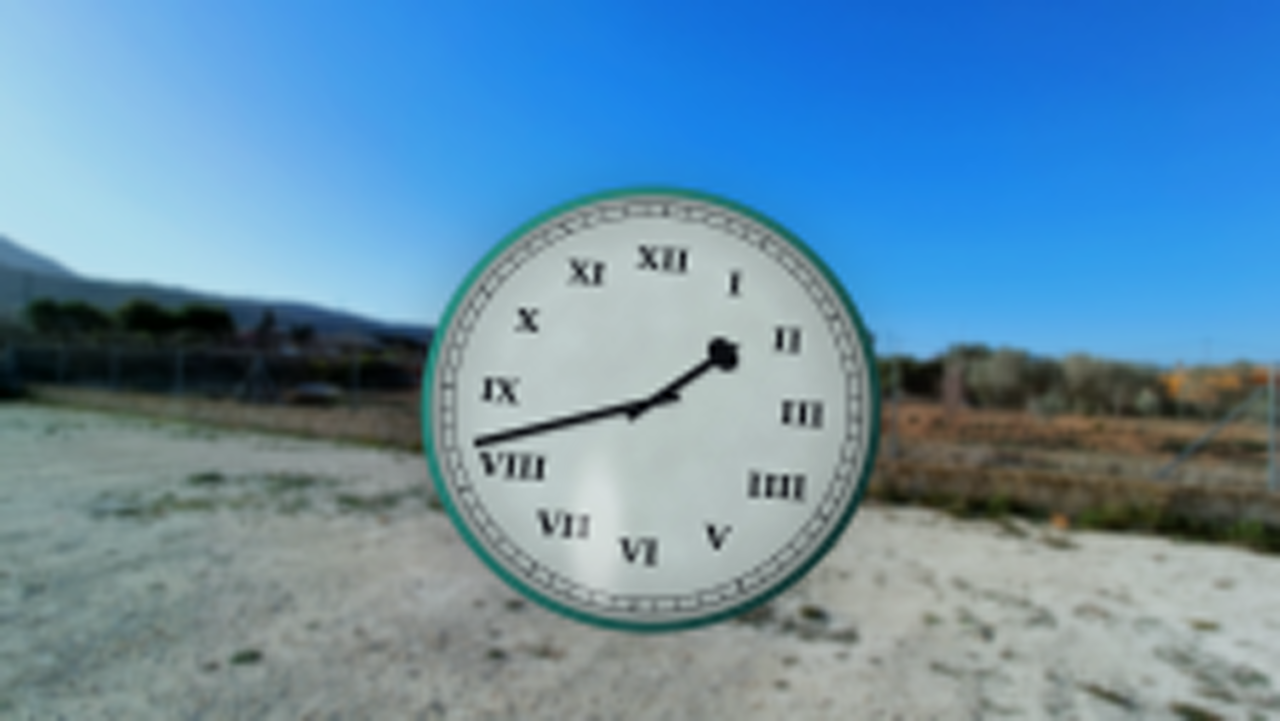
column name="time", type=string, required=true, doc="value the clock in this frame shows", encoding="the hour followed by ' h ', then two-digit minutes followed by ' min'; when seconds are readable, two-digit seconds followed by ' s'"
1 h 42 min
